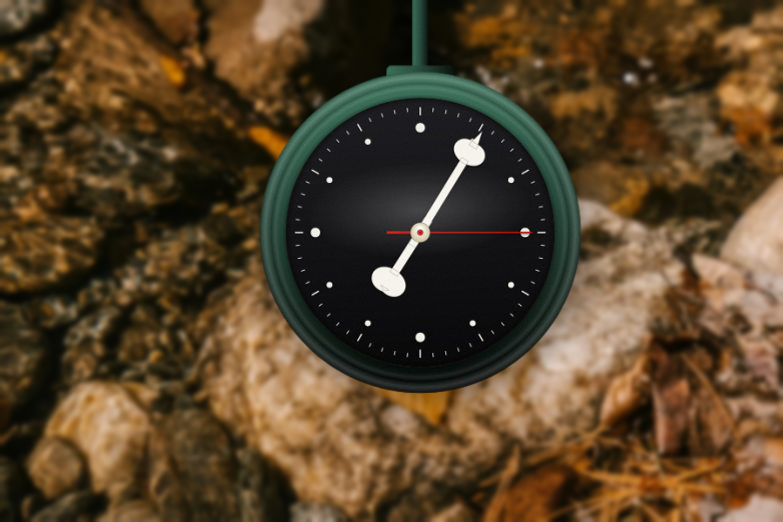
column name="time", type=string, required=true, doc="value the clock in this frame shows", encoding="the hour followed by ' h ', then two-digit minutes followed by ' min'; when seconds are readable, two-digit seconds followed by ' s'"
7 h 05 min 15 s
